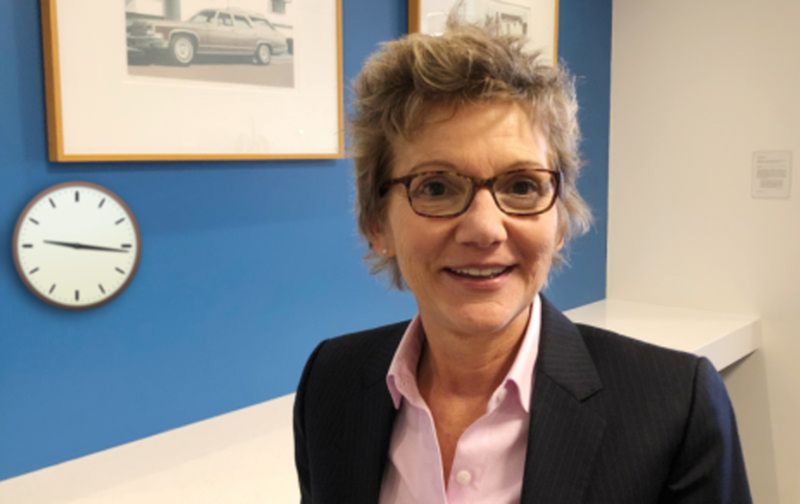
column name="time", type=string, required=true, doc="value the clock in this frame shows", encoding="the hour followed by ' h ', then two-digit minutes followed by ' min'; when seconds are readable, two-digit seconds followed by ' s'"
9 h 16 min
